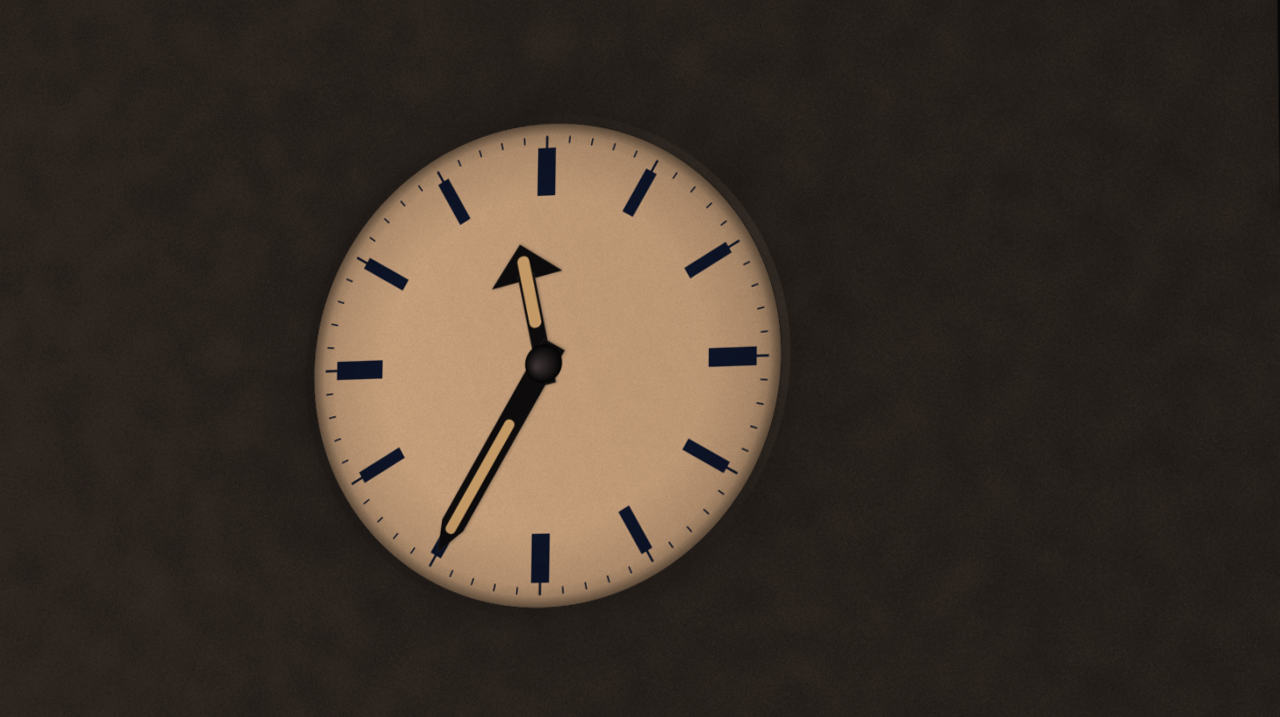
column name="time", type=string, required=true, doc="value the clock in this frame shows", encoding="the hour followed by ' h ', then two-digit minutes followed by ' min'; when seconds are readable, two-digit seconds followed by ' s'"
11 h 35 min
